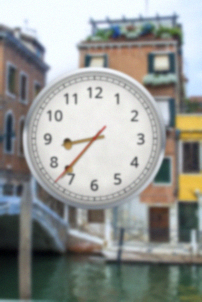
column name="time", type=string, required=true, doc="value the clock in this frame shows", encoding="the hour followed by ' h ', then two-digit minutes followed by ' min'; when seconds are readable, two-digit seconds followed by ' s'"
8 h 36 min 37 s
